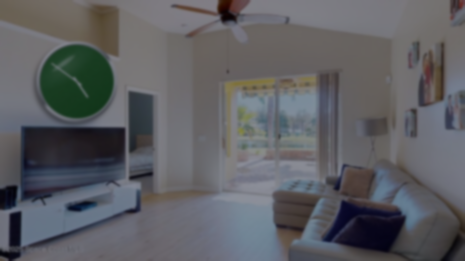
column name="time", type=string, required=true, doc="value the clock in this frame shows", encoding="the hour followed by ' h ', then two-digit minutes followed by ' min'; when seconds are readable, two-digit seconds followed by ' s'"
4 h 51 min
